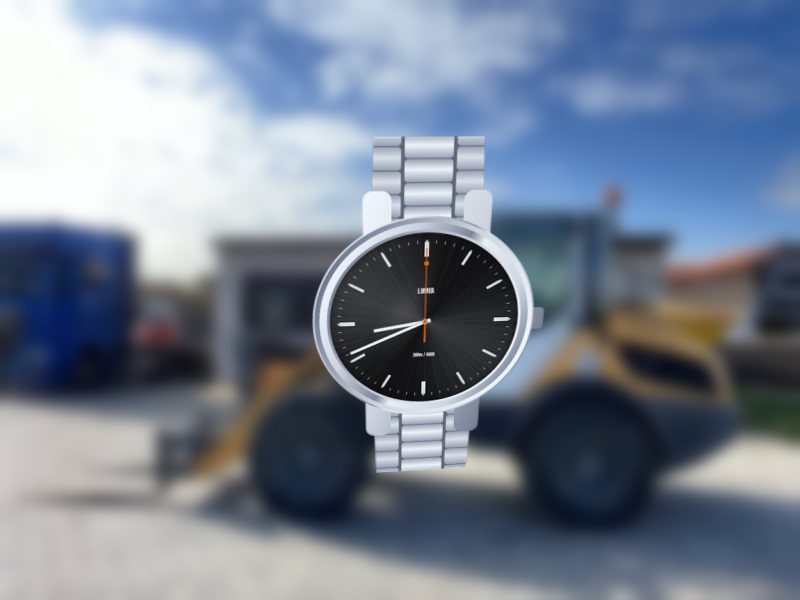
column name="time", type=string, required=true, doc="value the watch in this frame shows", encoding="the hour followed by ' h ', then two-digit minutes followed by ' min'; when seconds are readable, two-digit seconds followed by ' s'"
8 h 41 min 00 s
